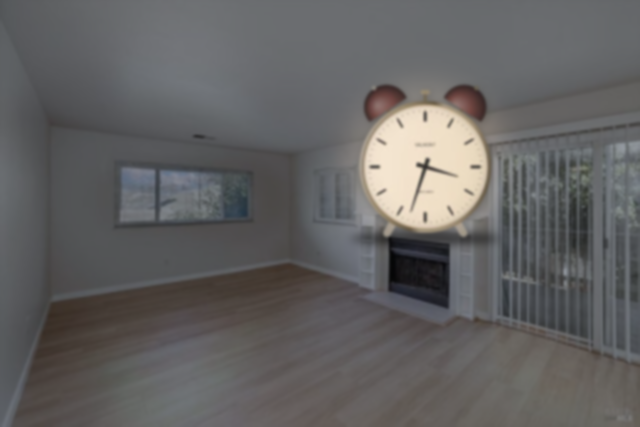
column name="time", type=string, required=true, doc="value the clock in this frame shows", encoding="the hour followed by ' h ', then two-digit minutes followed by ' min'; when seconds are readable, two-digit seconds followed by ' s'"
3 h 33 min
